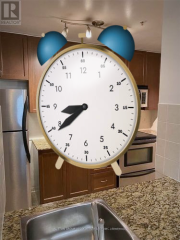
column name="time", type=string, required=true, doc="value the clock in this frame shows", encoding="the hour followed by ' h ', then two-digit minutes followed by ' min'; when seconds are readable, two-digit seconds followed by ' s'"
8 h 39 min
